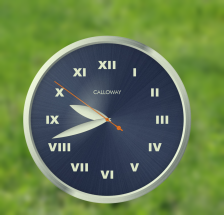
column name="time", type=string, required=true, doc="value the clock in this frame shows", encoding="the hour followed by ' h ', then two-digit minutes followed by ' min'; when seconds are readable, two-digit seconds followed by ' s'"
9 h 41 min 51 s
